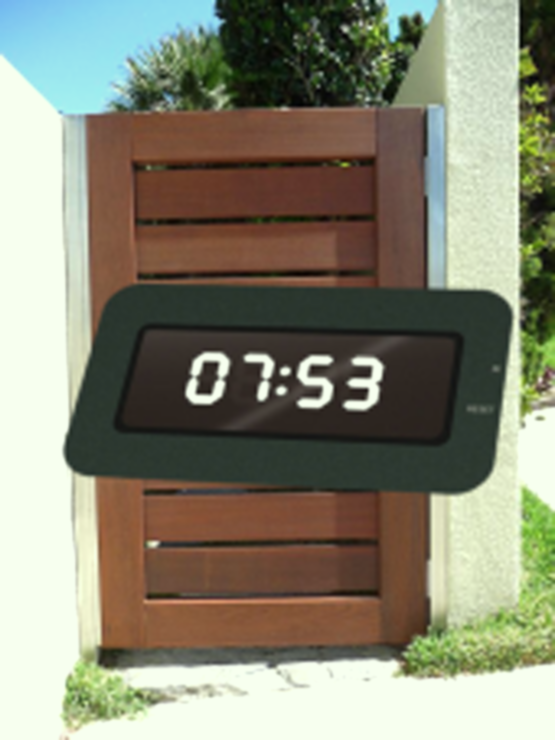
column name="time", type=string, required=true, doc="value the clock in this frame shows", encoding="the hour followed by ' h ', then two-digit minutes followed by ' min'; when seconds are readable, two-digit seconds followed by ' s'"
7 h 53 min
